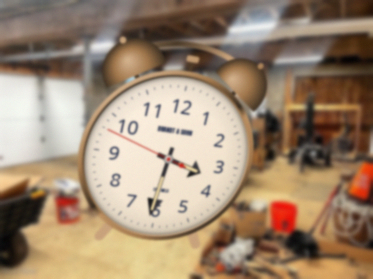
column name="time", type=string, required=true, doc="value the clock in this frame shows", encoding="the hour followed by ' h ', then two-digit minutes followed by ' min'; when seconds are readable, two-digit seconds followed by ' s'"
3 h 30 min 48 s
